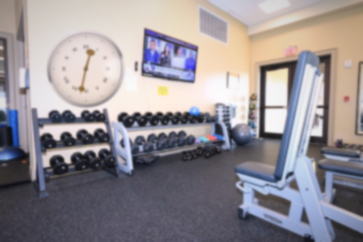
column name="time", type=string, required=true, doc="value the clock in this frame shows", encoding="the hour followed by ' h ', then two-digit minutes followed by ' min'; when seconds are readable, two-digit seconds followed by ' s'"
12 h 32 min
